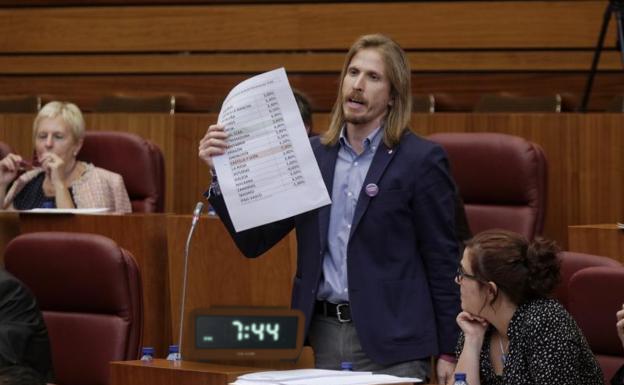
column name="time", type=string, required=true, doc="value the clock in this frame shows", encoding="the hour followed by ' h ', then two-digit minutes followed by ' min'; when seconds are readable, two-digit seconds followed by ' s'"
7 h 44 min
